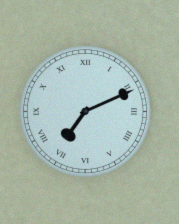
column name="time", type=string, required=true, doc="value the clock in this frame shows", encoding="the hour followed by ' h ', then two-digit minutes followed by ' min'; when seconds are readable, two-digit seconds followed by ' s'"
7 h 11 min
